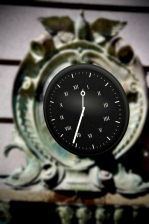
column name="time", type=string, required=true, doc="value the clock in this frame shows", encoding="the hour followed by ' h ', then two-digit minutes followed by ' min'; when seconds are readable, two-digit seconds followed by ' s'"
12 h 36 min
